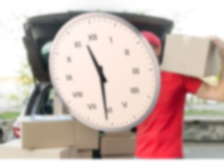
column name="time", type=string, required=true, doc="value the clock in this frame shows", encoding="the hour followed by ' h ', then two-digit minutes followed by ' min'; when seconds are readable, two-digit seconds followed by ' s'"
11 h 31 min
